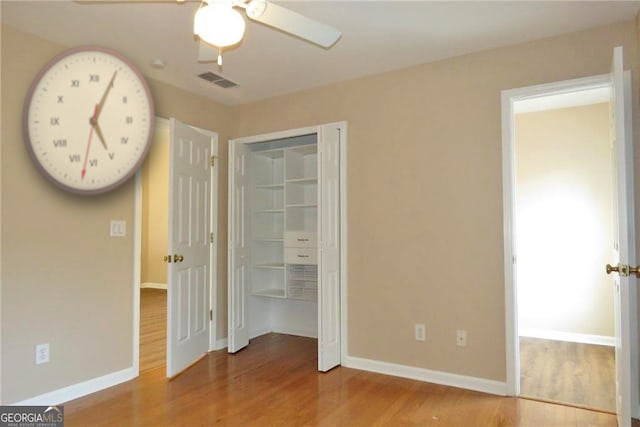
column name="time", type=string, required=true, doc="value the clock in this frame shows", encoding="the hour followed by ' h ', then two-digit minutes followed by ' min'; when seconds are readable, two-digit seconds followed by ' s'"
5 h 04 min 32 s
